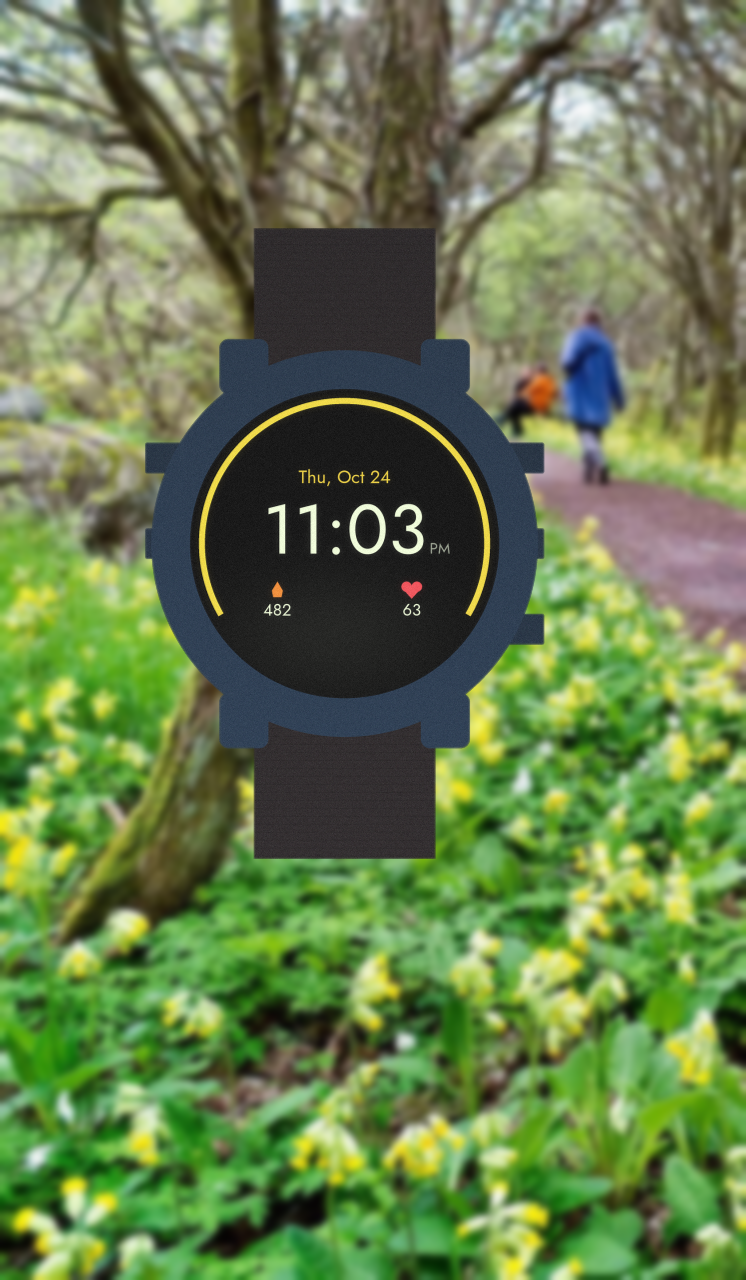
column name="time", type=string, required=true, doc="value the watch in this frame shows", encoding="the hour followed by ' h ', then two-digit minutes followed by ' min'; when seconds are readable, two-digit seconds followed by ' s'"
11 h 03 min
